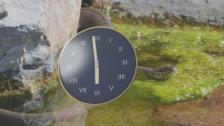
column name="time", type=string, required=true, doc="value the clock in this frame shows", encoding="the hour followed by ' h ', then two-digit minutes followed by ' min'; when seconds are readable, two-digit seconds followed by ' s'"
5 h 59 min
